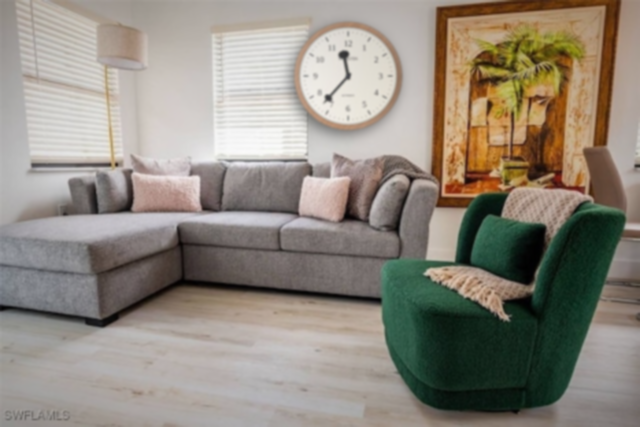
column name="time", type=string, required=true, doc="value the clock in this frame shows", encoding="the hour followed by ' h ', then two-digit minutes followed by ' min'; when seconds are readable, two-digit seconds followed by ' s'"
11 h 37 min
